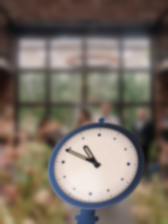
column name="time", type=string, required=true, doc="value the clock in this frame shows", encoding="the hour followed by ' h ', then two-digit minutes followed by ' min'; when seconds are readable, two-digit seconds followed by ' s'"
10 h 49 min
